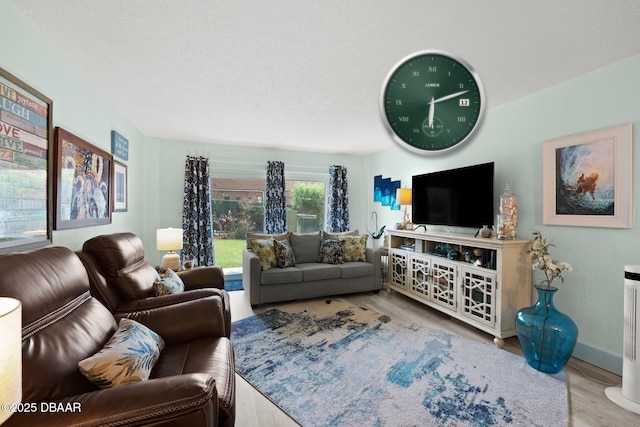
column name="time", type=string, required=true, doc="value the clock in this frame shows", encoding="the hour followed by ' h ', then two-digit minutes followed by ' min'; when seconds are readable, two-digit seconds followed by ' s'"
6 h 12 min
